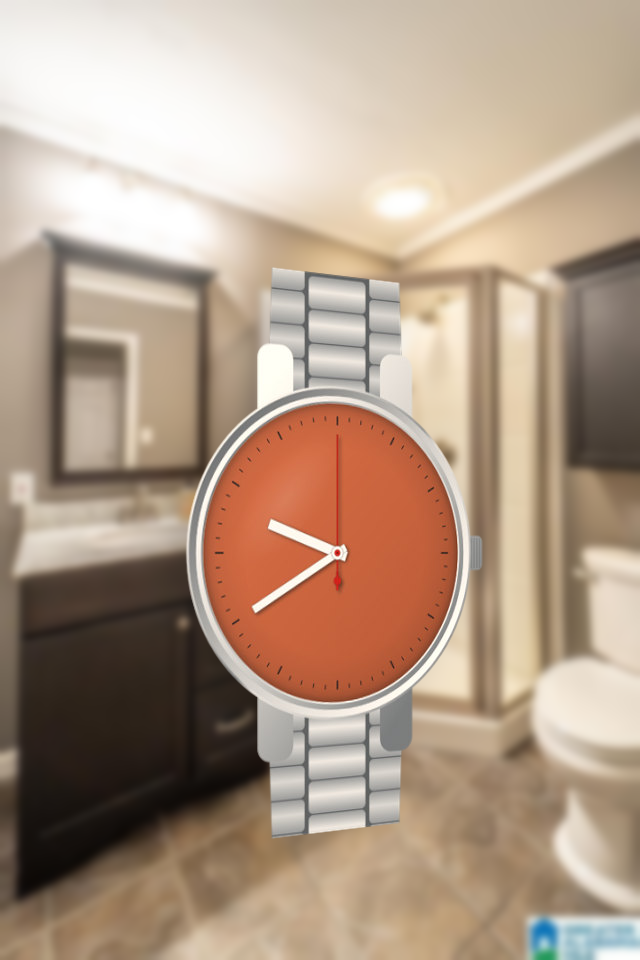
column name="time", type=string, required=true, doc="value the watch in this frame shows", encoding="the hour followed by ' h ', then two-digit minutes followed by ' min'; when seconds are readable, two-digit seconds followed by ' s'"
9 h 40 min 00 s
